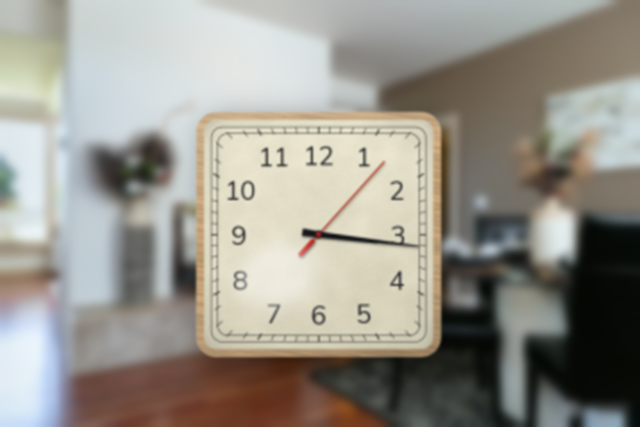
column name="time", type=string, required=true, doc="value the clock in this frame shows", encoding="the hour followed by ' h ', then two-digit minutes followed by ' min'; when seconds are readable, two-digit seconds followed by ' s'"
3 h 16 min 07 s
